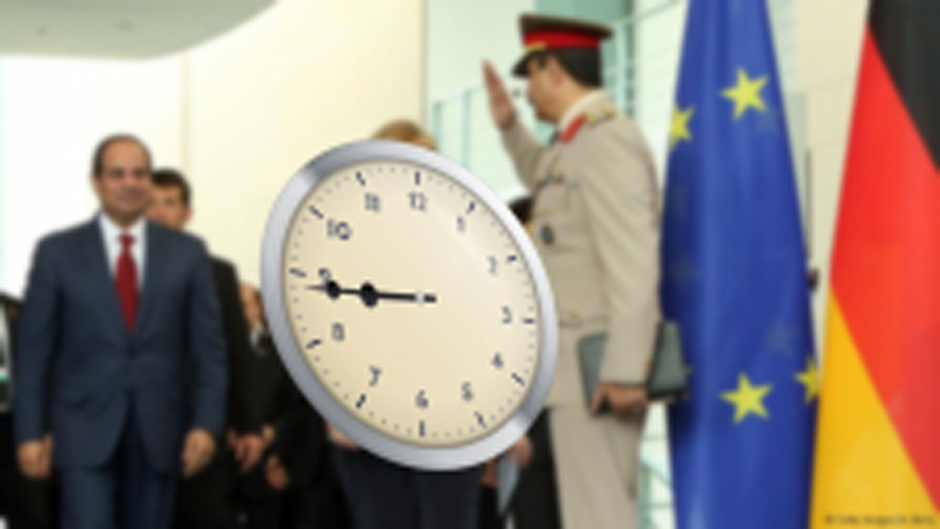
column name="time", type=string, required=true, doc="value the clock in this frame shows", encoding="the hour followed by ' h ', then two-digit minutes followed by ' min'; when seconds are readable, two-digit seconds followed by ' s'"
8 h 44 min
